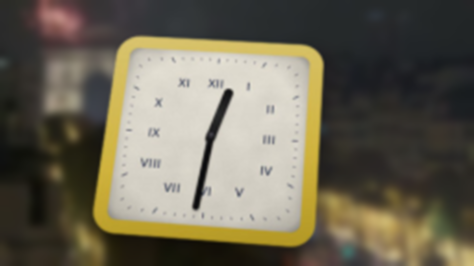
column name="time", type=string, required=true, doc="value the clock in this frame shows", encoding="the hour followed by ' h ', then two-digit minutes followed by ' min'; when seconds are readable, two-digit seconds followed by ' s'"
12 h 31 min
